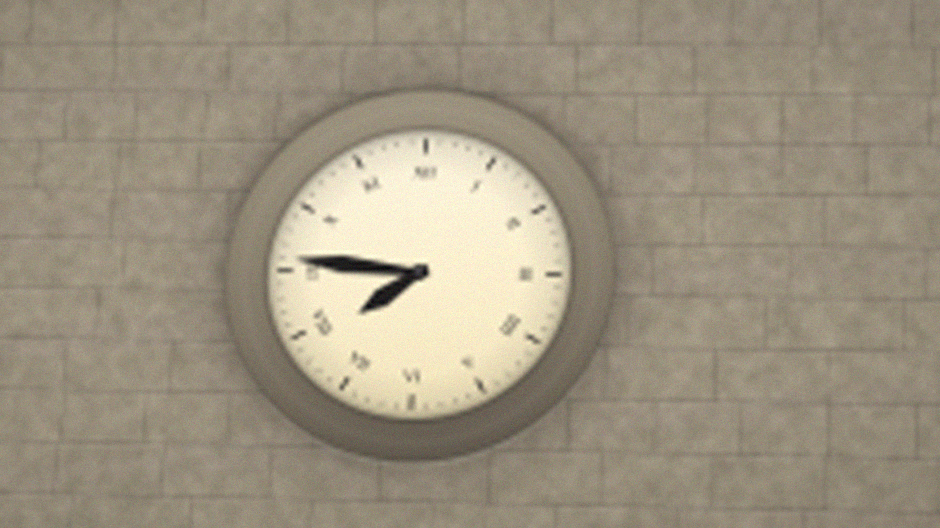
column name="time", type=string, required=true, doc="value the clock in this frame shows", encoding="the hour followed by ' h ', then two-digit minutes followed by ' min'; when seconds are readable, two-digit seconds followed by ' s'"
7 h 46 min
